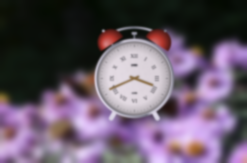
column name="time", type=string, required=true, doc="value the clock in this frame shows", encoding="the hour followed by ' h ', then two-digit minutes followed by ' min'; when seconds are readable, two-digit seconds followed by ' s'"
3 h 41 min
